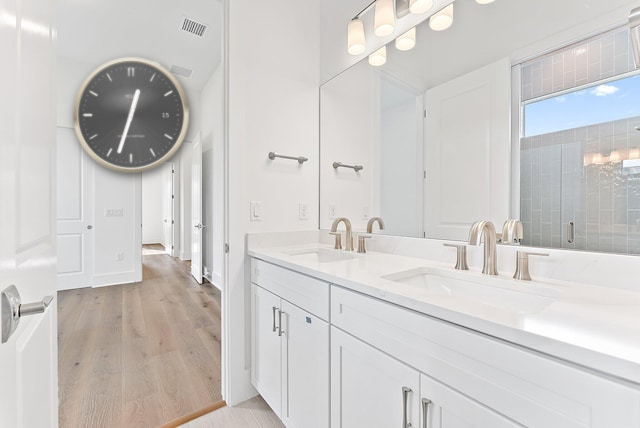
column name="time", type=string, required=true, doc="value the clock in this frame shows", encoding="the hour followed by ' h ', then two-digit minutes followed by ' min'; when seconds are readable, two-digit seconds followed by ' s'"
12 h 33 min
